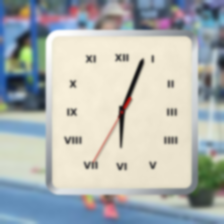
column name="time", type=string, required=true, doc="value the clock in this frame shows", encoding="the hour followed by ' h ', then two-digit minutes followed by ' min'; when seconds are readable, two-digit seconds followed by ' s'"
6 h 03 min 35 s
